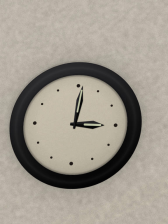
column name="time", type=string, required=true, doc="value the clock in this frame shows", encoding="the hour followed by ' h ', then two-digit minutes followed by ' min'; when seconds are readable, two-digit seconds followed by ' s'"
3 h 01 min
